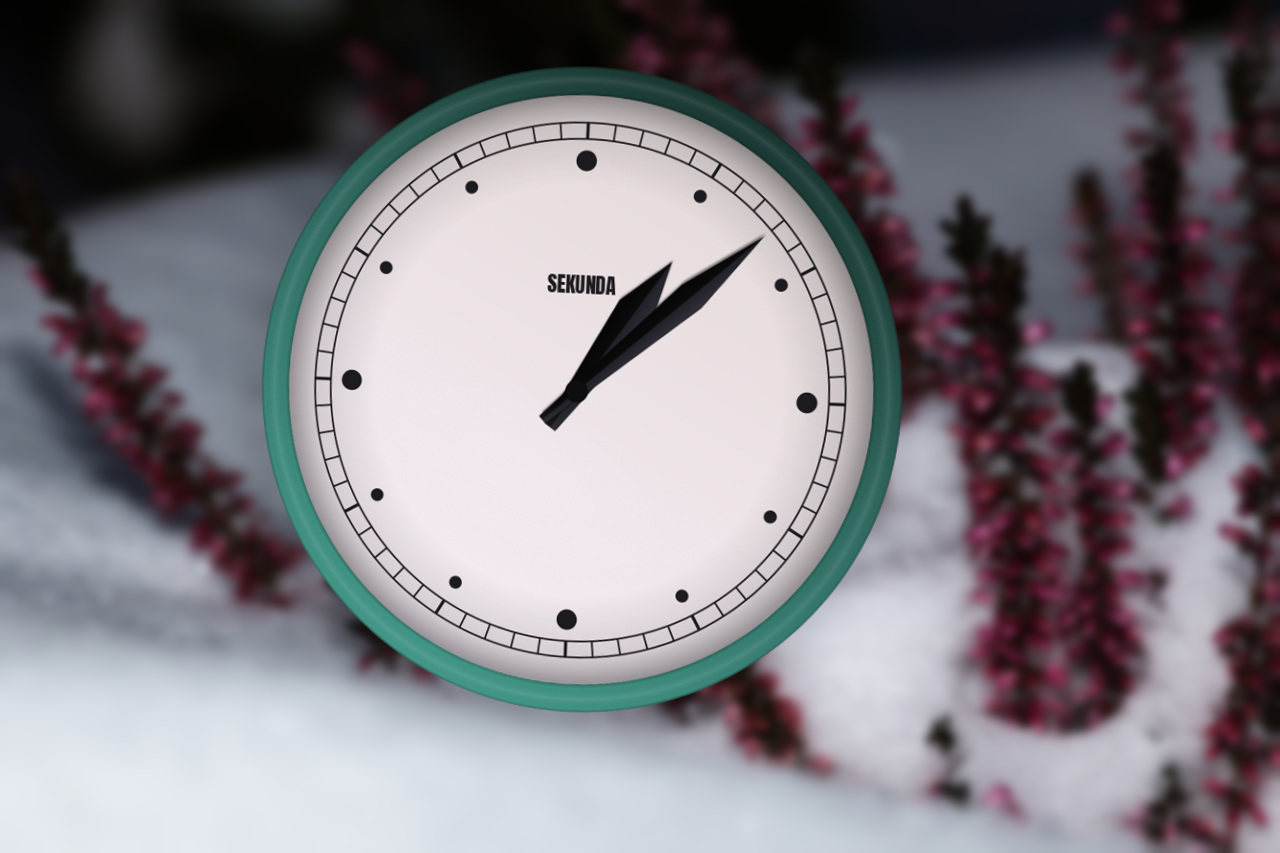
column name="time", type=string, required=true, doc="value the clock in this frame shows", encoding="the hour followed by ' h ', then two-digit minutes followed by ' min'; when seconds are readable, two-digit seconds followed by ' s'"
1 h 08 min
